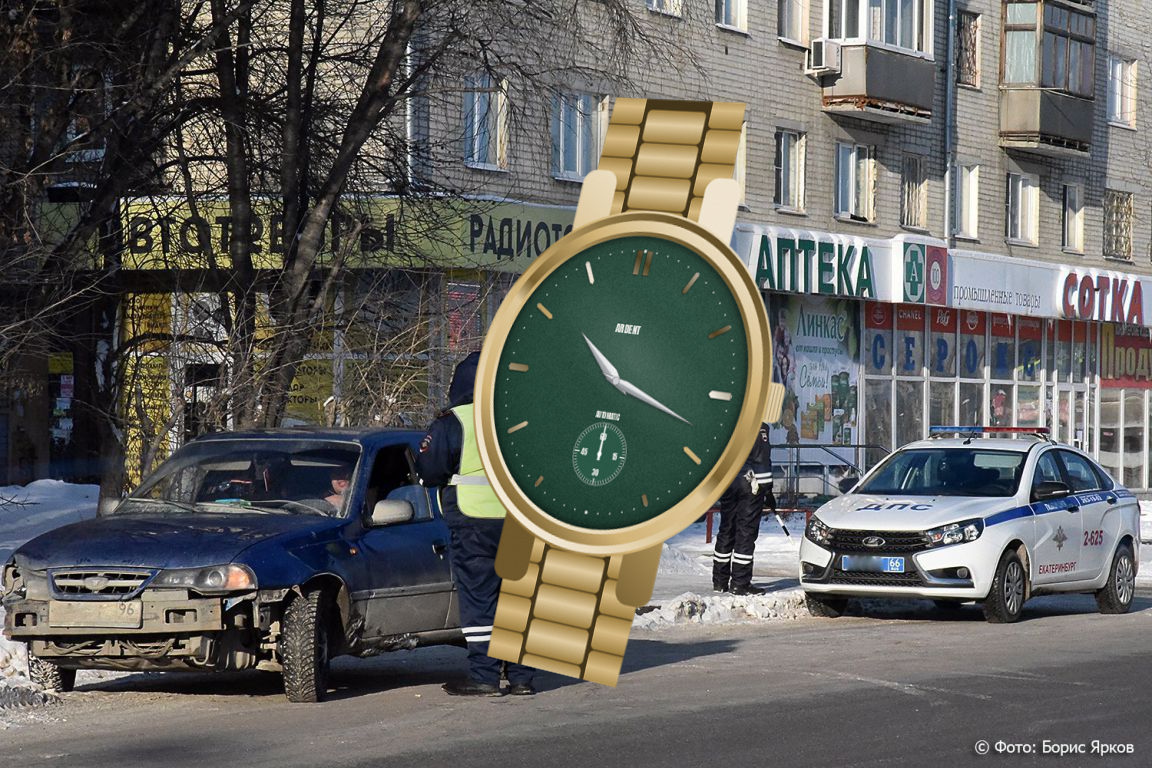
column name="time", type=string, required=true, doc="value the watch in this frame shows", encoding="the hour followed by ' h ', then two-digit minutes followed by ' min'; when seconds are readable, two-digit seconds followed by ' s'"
10 h 18 min
